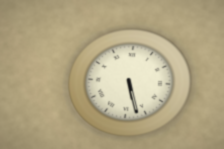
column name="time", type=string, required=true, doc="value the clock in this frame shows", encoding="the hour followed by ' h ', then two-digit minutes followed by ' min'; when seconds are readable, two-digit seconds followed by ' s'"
5 h 27 min
